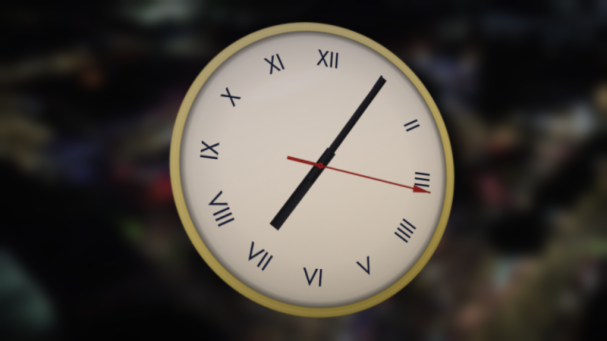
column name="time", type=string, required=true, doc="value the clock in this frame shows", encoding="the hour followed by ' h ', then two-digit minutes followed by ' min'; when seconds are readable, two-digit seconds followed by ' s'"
7 h 05 min 16 s
